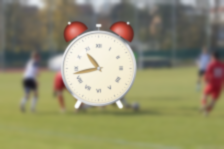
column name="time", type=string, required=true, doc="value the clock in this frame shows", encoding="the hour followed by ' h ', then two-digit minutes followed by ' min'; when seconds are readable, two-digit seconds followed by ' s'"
10 h 43 min
